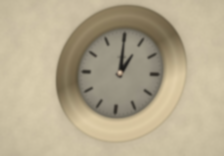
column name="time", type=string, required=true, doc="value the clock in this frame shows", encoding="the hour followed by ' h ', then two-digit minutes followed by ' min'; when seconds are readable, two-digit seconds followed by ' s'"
1 h 00 min
